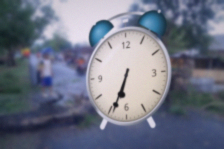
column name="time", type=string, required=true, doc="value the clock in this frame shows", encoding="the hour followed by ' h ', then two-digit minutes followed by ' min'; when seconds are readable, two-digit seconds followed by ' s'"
6 h 34 min
